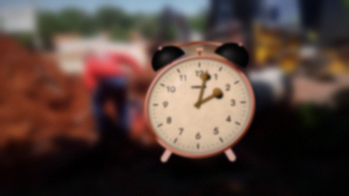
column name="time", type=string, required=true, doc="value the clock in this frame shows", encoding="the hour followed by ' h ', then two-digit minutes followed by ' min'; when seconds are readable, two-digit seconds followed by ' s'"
2 h 02 min
